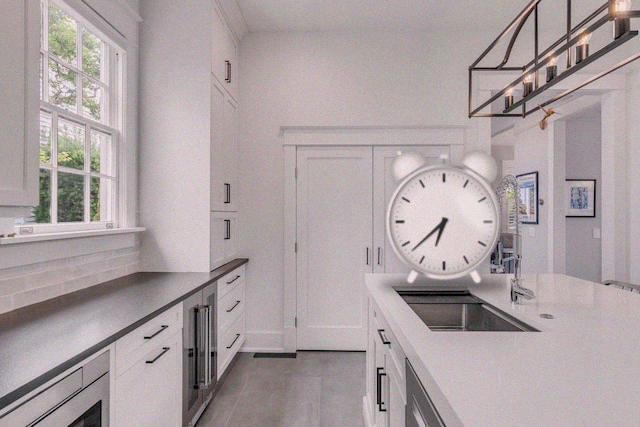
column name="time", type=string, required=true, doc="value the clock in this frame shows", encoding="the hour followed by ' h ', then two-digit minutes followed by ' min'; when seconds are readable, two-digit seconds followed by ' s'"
6 h 38 min
